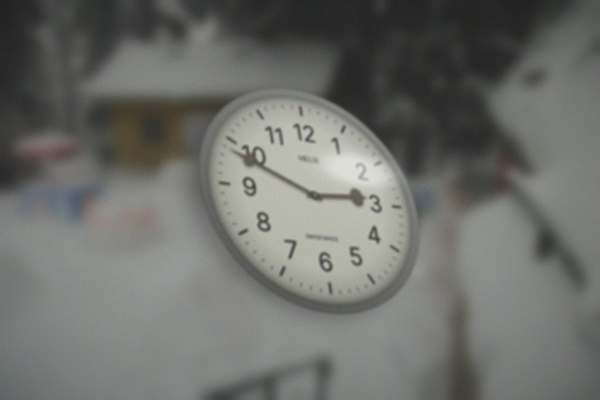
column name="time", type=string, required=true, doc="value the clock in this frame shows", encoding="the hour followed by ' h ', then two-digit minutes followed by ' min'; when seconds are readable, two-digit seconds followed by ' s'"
2 h 49 min
